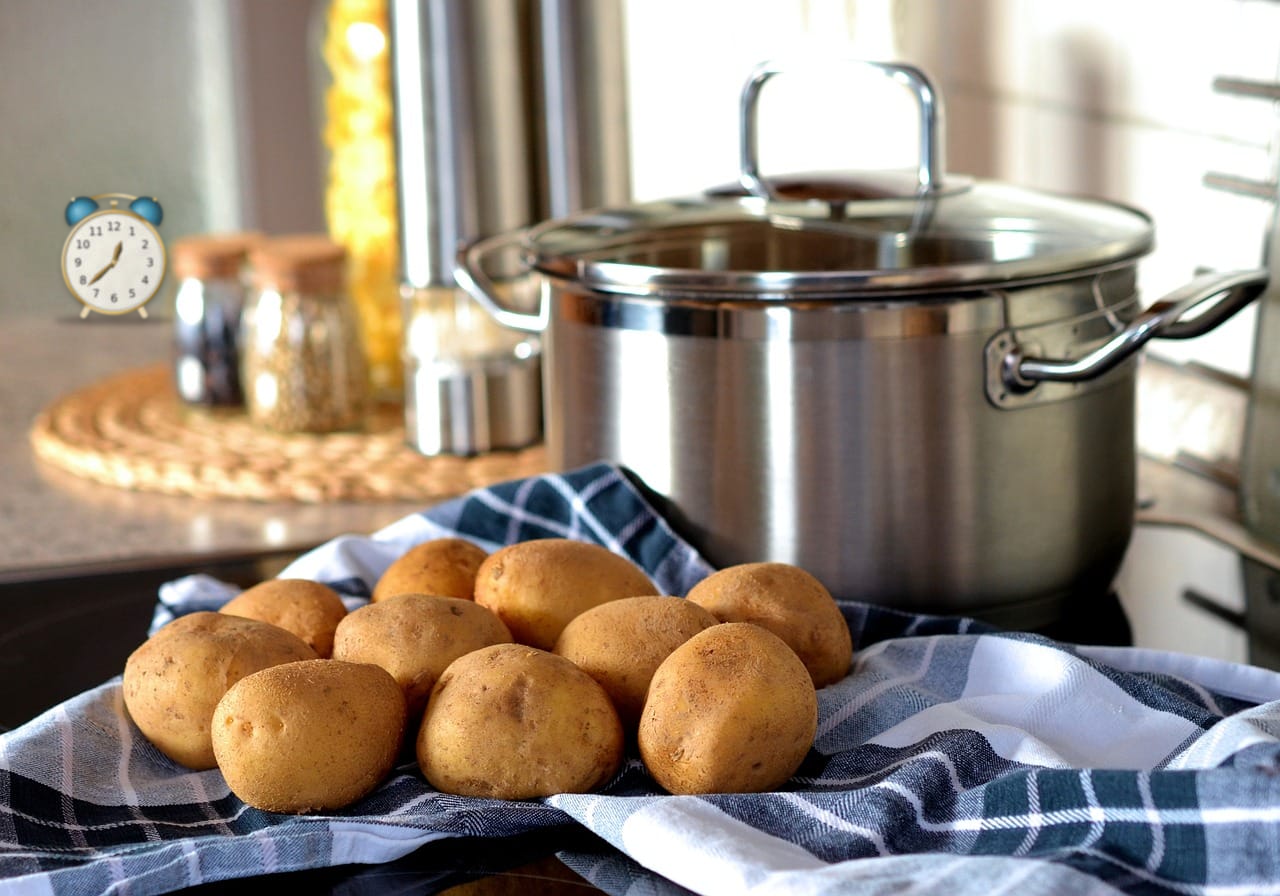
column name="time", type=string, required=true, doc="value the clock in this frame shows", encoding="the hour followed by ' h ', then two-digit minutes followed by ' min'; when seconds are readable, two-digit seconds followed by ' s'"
12 h 38 min
